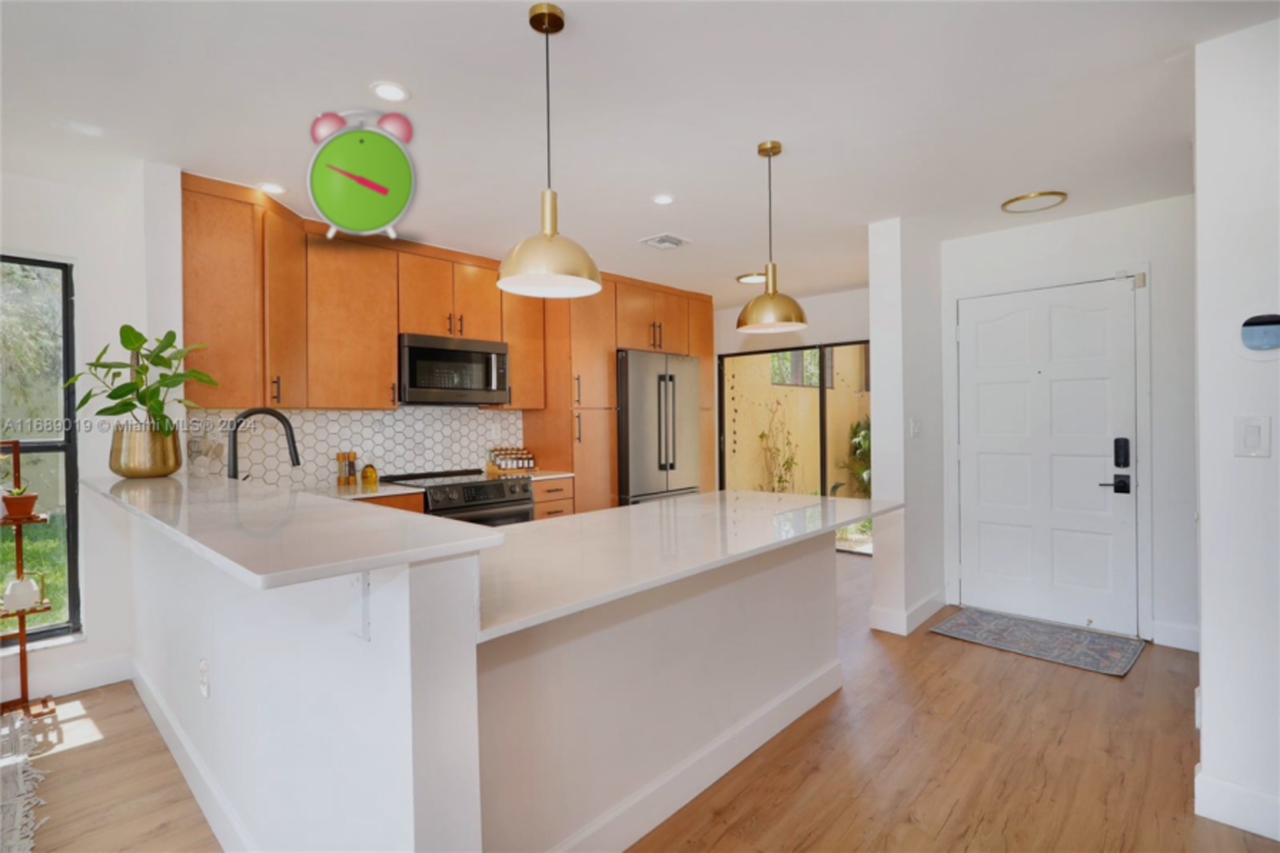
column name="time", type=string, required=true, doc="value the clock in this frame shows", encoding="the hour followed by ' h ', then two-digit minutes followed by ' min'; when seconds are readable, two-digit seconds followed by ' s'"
3 h 49 min
